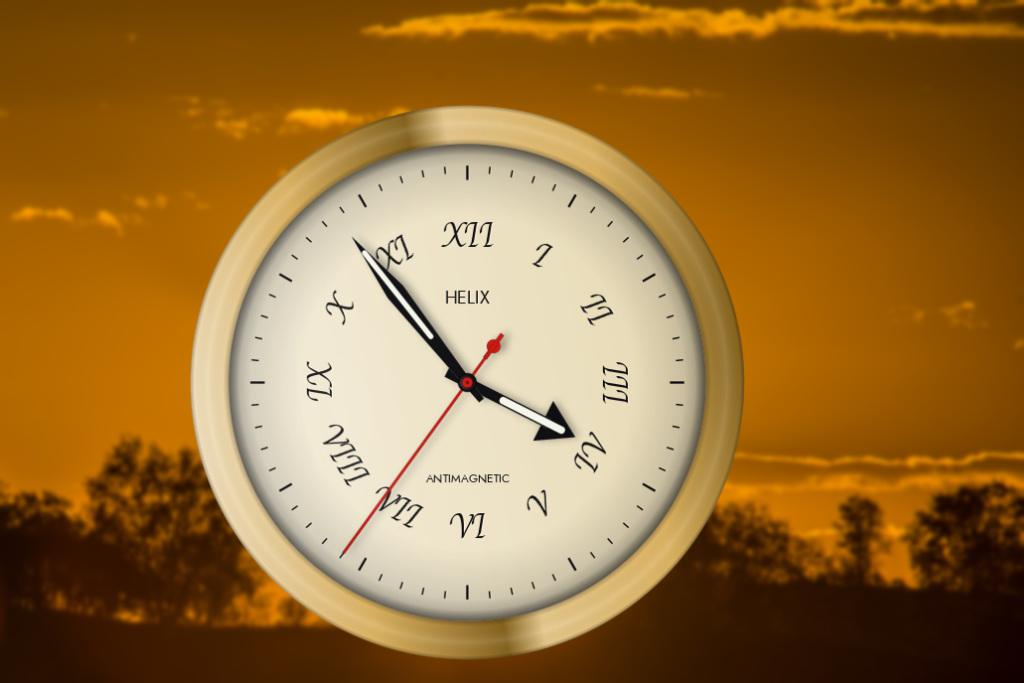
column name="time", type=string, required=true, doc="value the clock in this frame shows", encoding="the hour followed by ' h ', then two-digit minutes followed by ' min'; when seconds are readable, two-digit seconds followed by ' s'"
3 h 53 min 36 s
